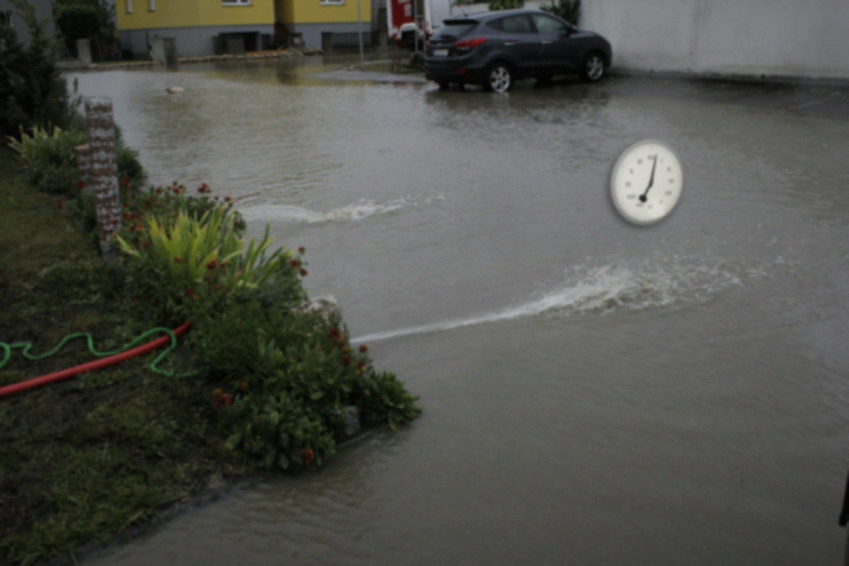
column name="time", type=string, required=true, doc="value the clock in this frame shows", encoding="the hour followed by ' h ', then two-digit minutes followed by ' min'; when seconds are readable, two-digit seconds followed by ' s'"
7 h 02 min
